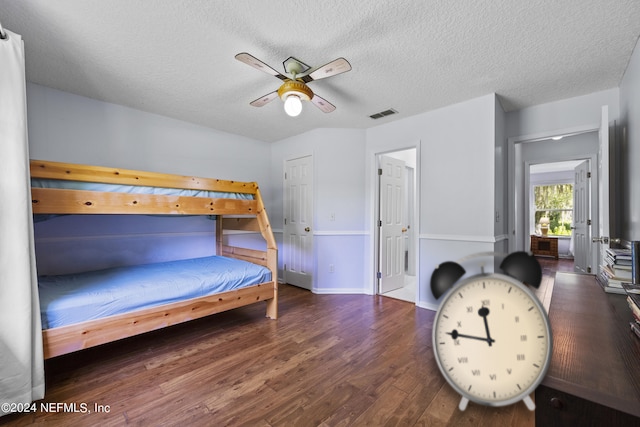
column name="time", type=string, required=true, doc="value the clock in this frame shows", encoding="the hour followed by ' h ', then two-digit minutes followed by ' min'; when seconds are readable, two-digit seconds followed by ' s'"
11 h 47 min
